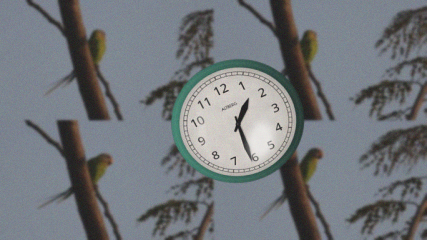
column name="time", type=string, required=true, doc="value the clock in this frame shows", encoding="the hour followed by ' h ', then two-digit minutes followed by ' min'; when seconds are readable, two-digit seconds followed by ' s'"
1 h 31 min
